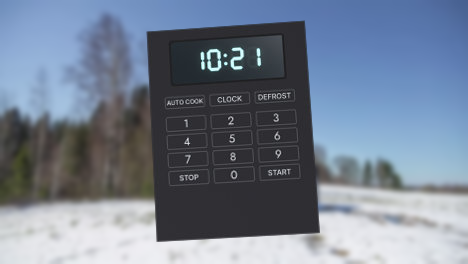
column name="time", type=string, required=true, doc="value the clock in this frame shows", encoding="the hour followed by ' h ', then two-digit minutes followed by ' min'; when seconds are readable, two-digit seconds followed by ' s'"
10 h 21 min
